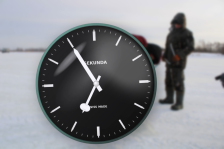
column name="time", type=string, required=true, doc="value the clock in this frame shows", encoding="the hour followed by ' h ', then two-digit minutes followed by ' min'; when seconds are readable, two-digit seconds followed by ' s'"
6 h 55 min
